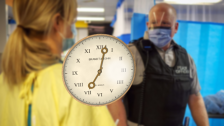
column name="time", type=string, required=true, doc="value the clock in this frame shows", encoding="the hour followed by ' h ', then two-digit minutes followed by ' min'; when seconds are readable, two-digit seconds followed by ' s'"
7 h 02 min
